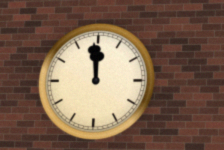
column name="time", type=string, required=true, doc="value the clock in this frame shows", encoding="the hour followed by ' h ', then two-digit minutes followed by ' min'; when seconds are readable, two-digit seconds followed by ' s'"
11 h 59 min
